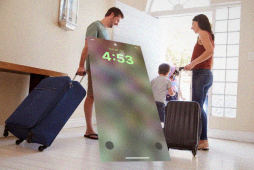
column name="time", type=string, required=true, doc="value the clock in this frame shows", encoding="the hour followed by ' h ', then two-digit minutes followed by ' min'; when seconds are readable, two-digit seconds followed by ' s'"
4 h 53 min
